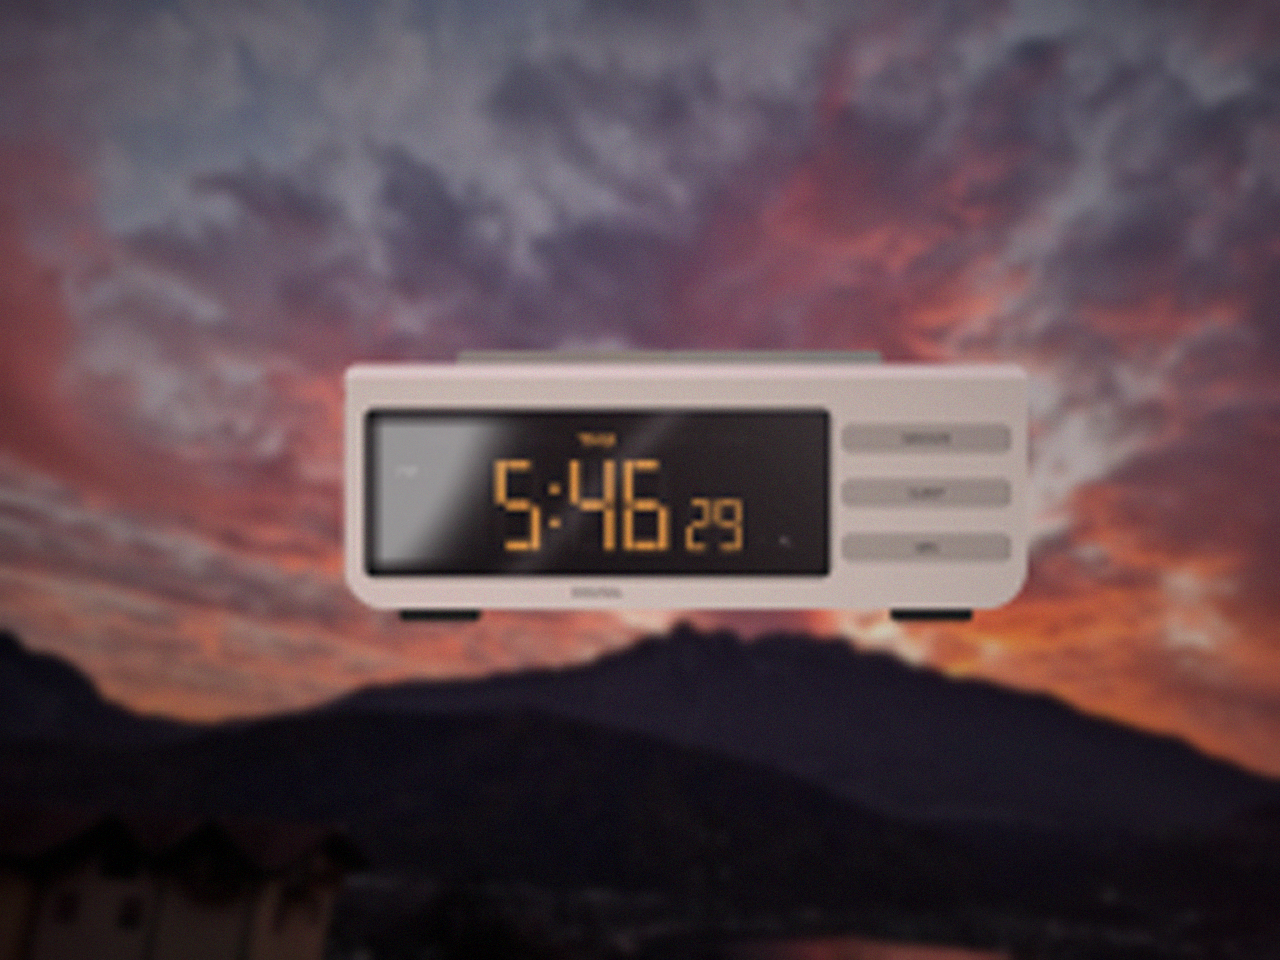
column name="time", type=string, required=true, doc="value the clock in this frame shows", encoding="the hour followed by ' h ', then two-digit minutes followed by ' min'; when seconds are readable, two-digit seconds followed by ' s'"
5 h 46 min 29 s
